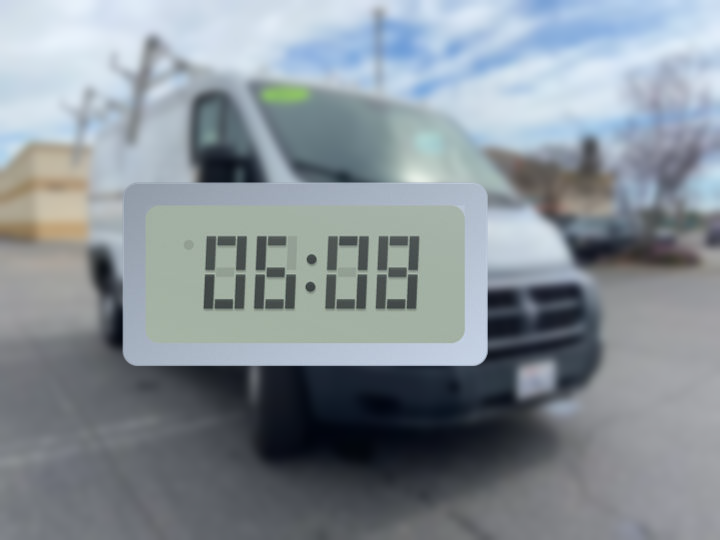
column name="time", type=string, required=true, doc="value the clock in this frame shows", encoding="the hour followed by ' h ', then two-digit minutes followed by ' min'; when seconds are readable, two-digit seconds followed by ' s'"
6 h 08 min
